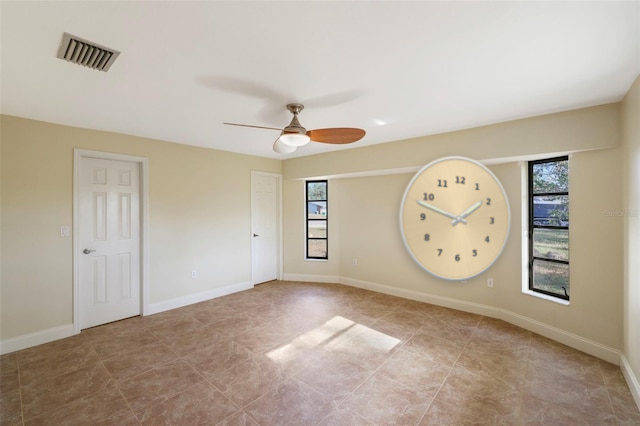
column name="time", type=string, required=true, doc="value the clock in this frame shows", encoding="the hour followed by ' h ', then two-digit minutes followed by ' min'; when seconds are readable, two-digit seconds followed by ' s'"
1 h 48 min
